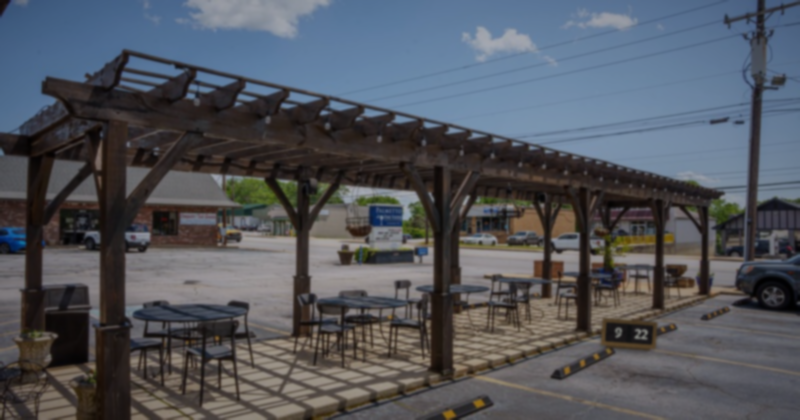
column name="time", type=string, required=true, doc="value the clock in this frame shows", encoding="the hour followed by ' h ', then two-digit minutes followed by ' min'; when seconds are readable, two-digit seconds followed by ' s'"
9 h 22 min
